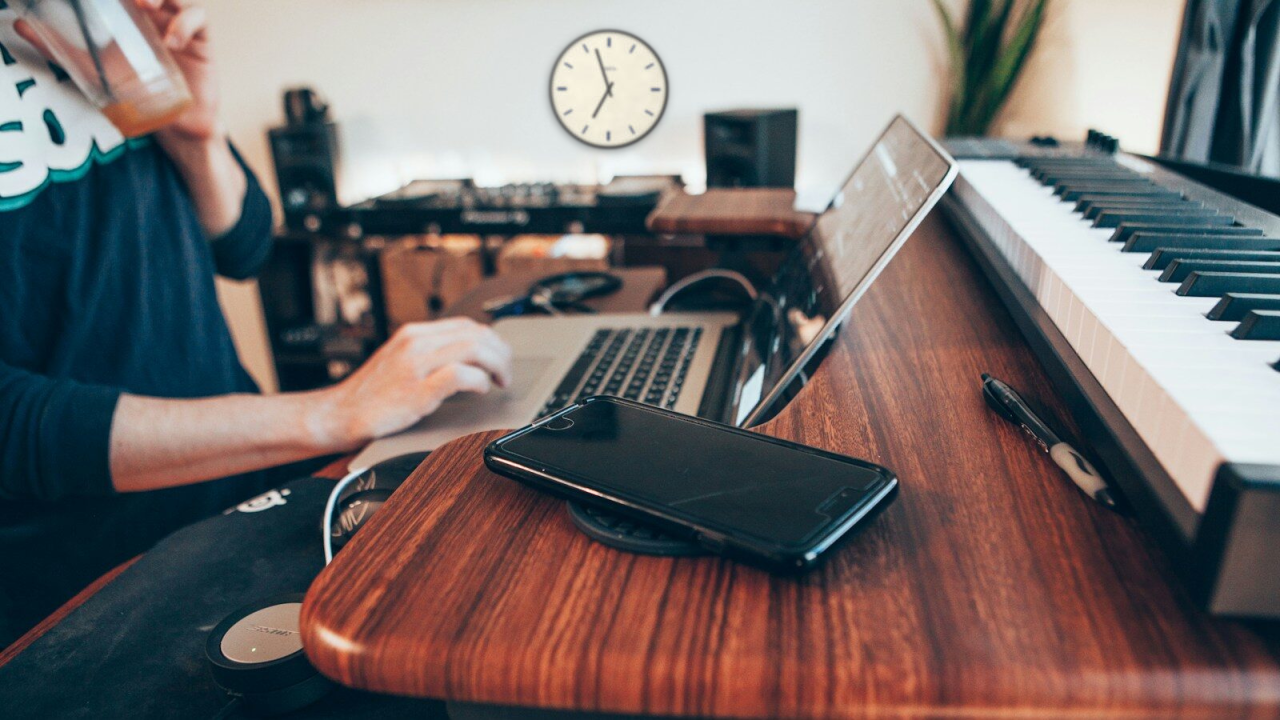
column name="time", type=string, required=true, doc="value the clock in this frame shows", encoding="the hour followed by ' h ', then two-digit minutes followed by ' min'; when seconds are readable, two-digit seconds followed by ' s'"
6 h 57 min
